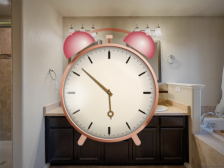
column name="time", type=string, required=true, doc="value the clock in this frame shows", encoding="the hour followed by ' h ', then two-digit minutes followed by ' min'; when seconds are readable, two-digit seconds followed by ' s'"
5 h 52 min
